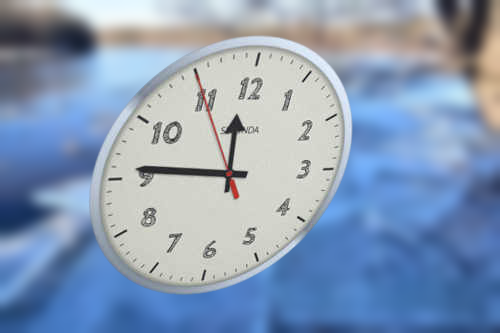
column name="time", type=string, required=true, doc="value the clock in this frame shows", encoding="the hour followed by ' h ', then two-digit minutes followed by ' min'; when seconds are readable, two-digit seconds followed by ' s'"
11 h 45 min 55 s
